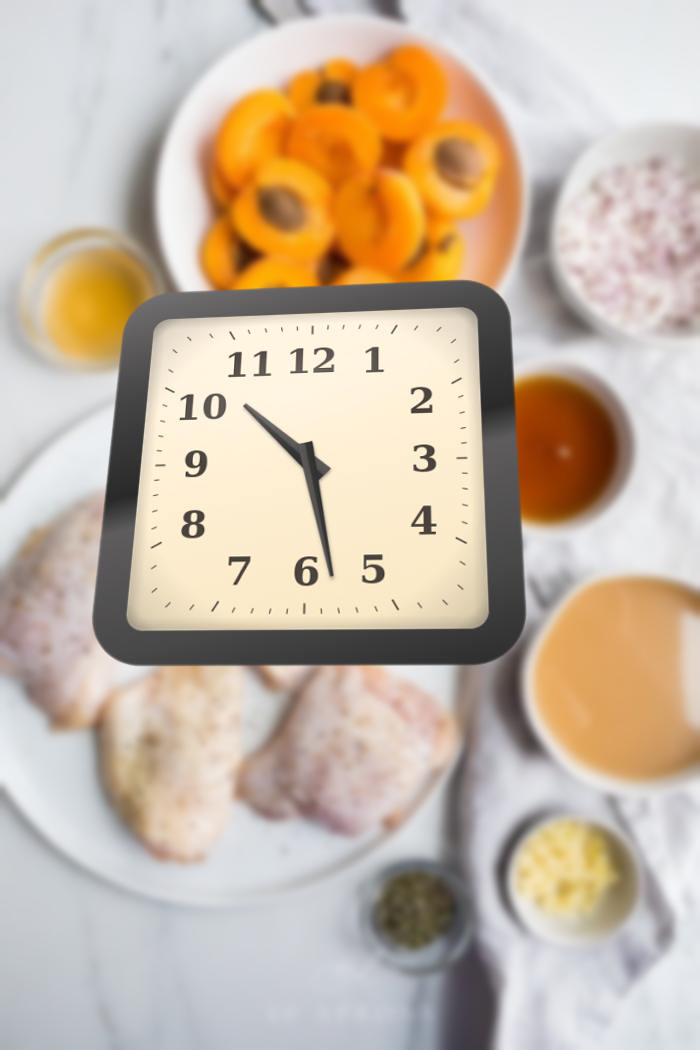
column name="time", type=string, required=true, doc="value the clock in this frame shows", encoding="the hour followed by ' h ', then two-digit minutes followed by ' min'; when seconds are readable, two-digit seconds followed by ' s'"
10 h 28 min
